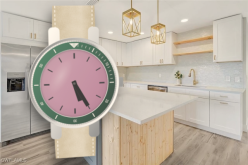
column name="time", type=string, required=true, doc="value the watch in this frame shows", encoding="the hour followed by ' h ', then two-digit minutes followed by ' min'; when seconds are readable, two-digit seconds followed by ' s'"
5 h 25 min
